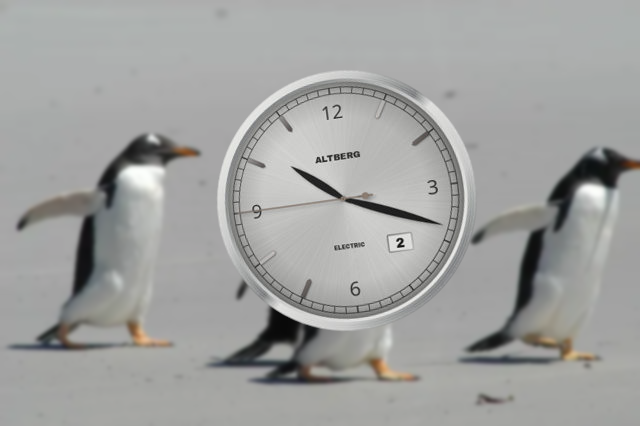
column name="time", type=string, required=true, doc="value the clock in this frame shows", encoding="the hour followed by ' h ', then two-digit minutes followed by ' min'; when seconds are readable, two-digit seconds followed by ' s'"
10 h 18 min 45 s
